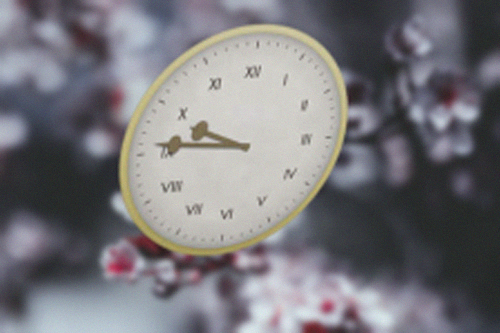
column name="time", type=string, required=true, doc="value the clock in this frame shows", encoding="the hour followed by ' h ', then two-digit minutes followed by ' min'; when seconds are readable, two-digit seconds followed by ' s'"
9 h 46 min
